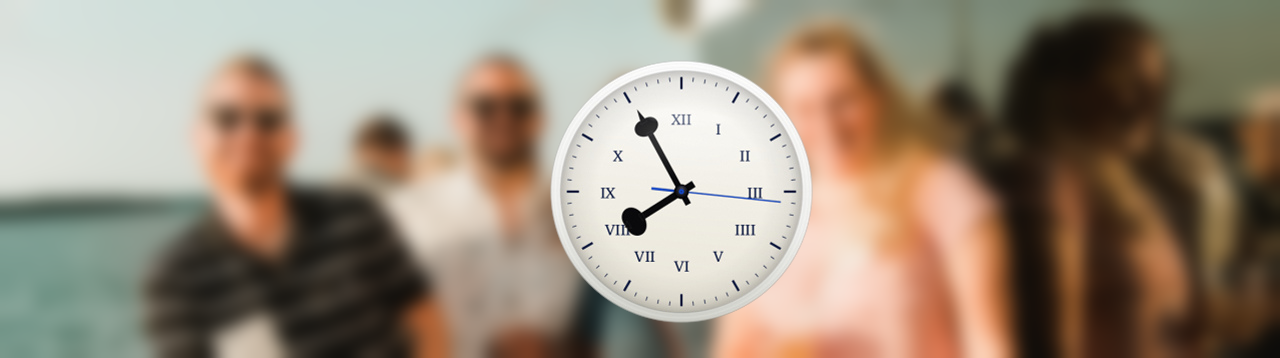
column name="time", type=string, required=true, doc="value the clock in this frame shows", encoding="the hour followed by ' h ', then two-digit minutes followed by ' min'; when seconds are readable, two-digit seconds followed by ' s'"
7 h 55 min 16 s
